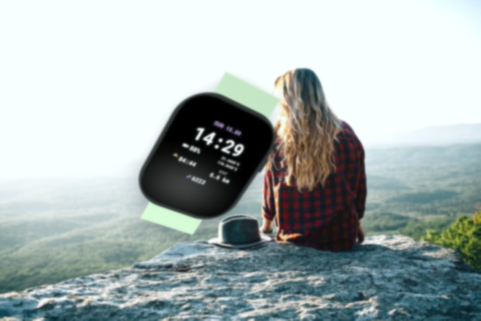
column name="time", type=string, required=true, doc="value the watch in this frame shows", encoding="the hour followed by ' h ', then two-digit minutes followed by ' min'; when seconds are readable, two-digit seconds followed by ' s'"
14 h 29 min
